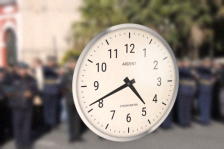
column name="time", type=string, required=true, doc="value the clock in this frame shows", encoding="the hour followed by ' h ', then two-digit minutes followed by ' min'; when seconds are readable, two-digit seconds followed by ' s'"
4 h 41 min
